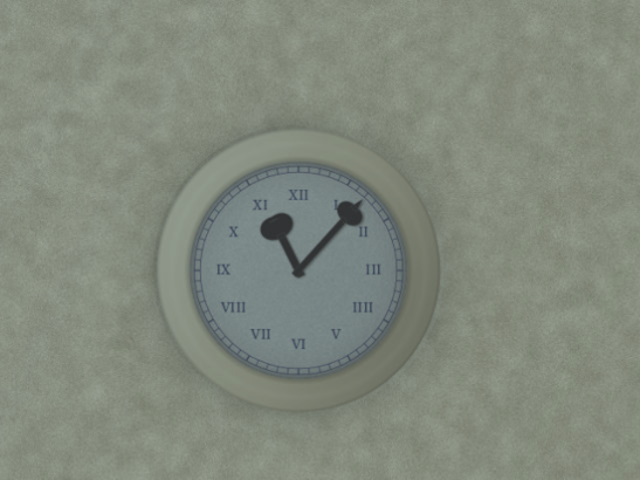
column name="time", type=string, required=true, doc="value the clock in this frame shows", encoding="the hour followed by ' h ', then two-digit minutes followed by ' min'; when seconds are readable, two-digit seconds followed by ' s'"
11 h 07 min
